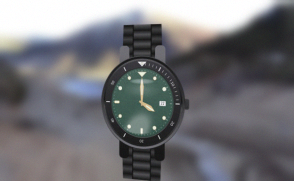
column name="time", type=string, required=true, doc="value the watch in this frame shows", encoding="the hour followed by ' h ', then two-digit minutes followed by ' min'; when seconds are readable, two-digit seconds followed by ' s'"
4 h 00 min
